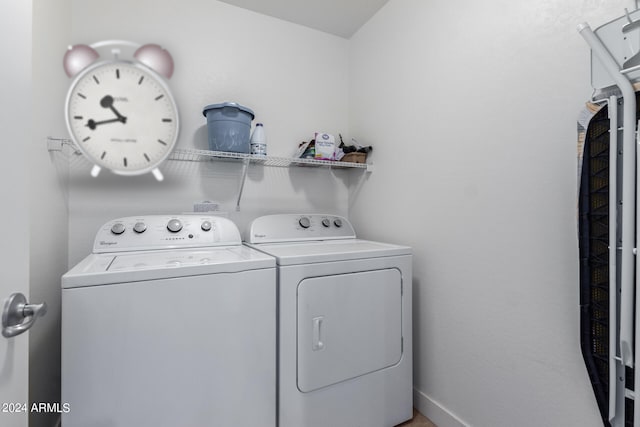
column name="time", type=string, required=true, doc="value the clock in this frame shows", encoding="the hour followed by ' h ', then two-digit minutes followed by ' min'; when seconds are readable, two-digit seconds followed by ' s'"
10 h 43 min
